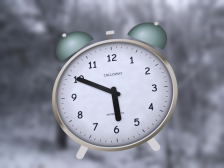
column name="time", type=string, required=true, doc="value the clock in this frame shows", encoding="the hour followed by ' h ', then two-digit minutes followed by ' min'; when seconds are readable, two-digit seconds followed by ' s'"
5 h 50 min
